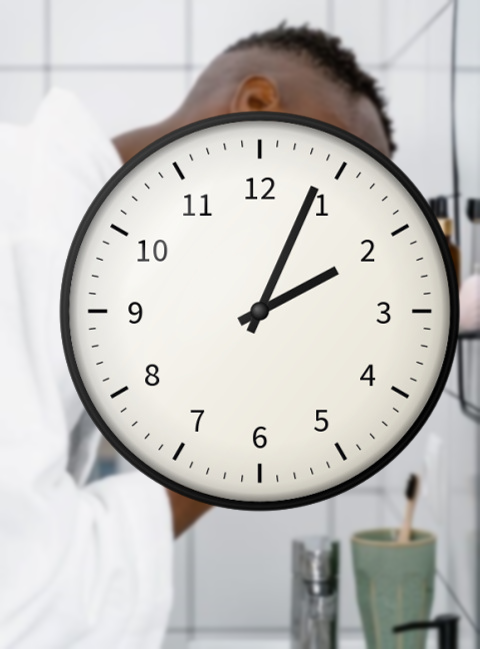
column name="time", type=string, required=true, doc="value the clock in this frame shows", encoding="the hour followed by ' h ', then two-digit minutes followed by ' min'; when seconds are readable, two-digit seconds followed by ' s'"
2 h 04 min
